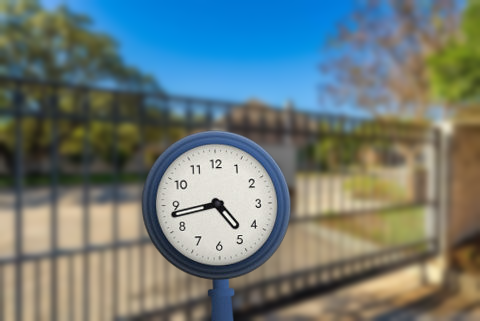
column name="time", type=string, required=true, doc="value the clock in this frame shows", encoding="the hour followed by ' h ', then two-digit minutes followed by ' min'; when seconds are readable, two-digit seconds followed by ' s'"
4 h 43 min
